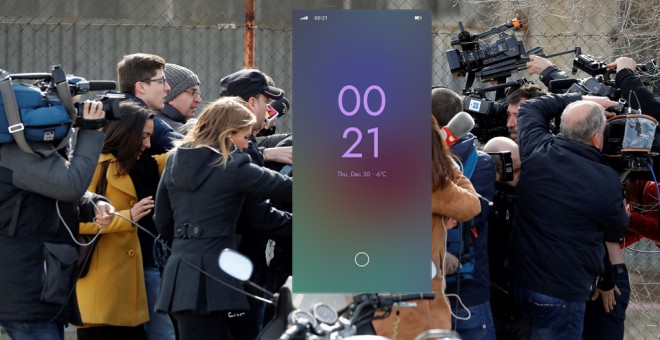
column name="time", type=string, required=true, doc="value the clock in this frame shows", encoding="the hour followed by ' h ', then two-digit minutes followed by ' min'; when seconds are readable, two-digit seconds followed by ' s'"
0 h 21 min
